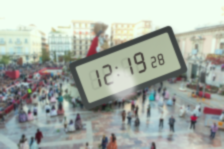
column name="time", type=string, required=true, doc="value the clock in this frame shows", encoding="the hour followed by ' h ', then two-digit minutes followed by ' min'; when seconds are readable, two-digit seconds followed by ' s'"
12 h 19 min 28 s
